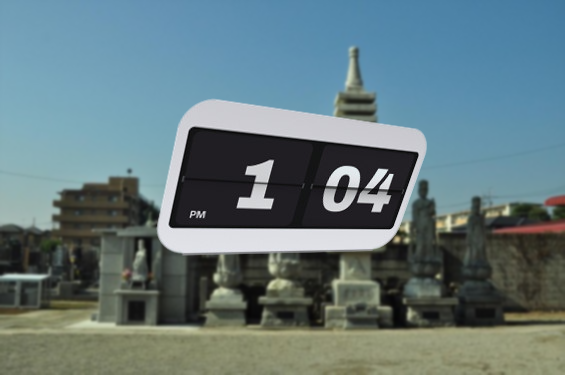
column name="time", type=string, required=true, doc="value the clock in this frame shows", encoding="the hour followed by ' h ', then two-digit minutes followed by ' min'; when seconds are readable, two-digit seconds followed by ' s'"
1 h 04 min
